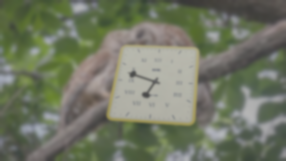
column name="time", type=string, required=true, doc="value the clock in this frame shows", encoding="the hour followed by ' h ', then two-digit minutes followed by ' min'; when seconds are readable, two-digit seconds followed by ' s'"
6 h 48 min
